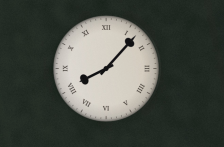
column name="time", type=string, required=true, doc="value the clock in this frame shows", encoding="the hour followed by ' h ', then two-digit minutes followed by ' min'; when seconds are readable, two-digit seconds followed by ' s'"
8 h 07 min
